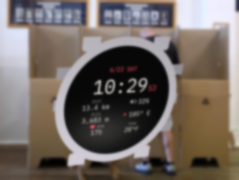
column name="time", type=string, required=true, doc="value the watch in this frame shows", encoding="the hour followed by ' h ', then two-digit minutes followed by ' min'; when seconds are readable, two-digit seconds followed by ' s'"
10 h 29 min
